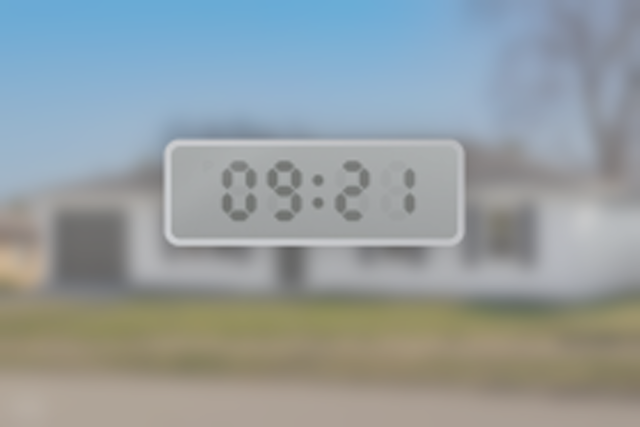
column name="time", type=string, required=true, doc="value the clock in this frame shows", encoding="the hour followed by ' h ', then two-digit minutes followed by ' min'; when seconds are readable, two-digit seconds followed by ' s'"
9 h 21 min
